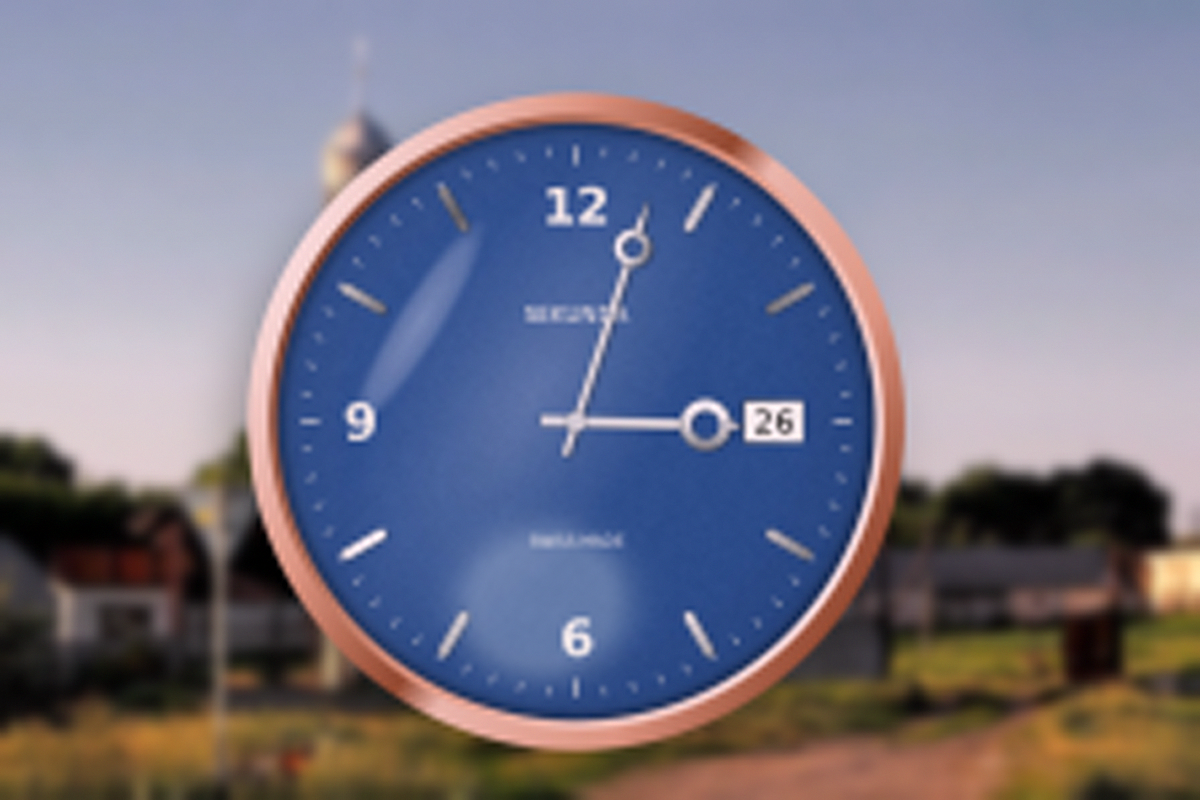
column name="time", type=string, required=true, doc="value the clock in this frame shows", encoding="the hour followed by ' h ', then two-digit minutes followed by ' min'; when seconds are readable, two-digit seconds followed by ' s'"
3 h 03 min
